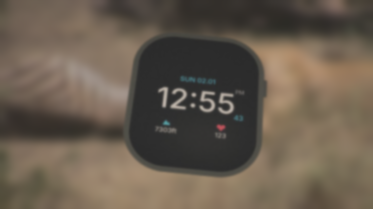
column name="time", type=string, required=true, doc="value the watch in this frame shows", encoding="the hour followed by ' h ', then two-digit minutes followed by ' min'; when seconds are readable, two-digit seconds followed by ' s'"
12 h 55 min
